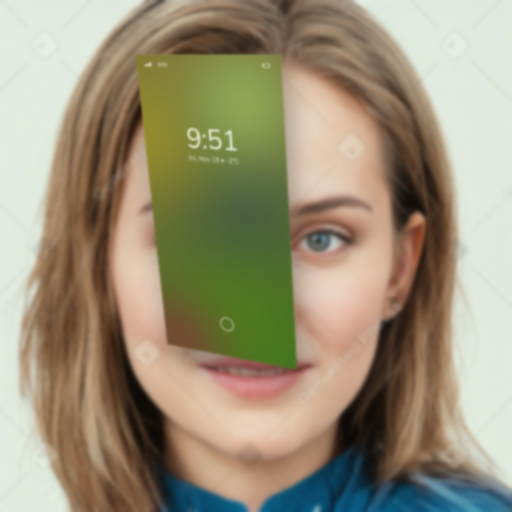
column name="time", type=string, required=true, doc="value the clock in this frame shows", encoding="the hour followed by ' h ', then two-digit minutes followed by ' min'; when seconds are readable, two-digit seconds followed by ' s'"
9 h 51 min
